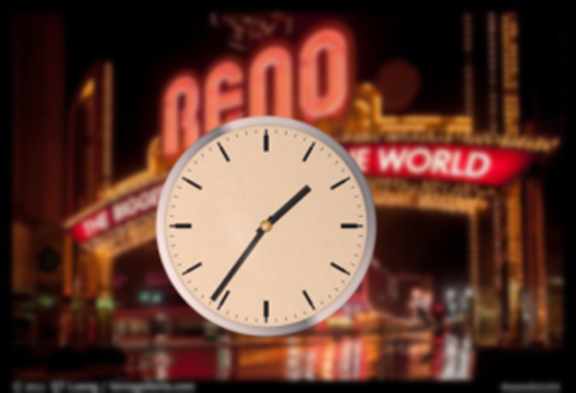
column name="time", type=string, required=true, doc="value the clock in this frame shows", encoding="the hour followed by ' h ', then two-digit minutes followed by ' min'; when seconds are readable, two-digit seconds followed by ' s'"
1 h 36 min
